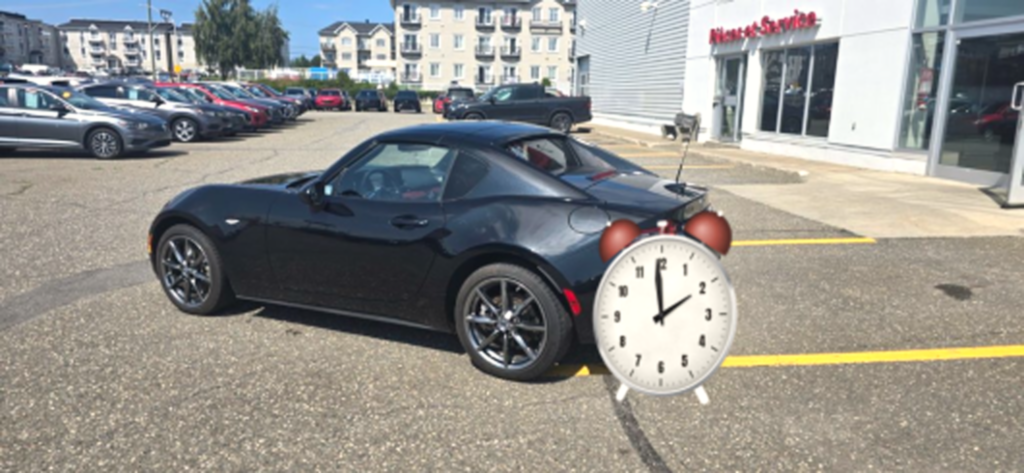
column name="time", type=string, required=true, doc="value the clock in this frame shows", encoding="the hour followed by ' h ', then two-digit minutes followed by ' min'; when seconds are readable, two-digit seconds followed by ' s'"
1 h 59 min
